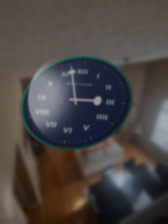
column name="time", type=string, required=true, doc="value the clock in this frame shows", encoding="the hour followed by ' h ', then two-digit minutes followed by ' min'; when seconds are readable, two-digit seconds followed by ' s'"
2 h 57 min
